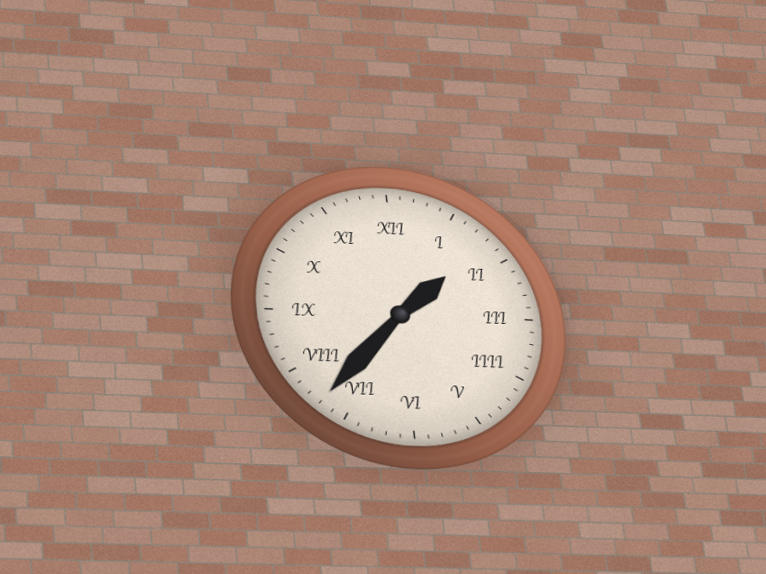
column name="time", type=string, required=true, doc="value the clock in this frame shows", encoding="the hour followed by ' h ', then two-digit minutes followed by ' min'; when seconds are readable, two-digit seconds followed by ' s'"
1 h 37 min
